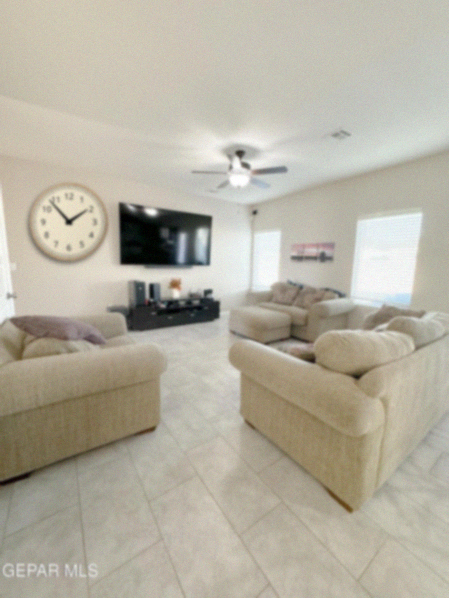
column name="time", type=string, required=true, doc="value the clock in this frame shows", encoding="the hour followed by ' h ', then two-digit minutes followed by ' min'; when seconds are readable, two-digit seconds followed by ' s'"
1 h 53 min
